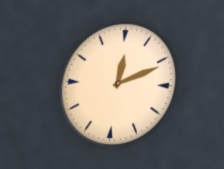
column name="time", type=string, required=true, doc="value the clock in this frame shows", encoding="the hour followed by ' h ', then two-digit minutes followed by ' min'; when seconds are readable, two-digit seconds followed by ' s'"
12 h 11 min
